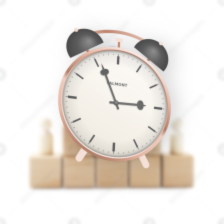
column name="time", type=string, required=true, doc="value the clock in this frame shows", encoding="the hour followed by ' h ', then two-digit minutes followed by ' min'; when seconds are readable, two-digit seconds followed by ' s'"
2 h 56 min
